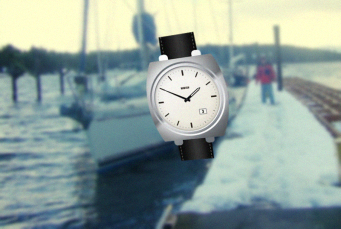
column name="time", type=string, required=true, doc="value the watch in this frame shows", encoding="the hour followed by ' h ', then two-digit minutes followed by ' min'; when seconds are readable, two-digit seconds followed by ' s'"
1 h 50 min
